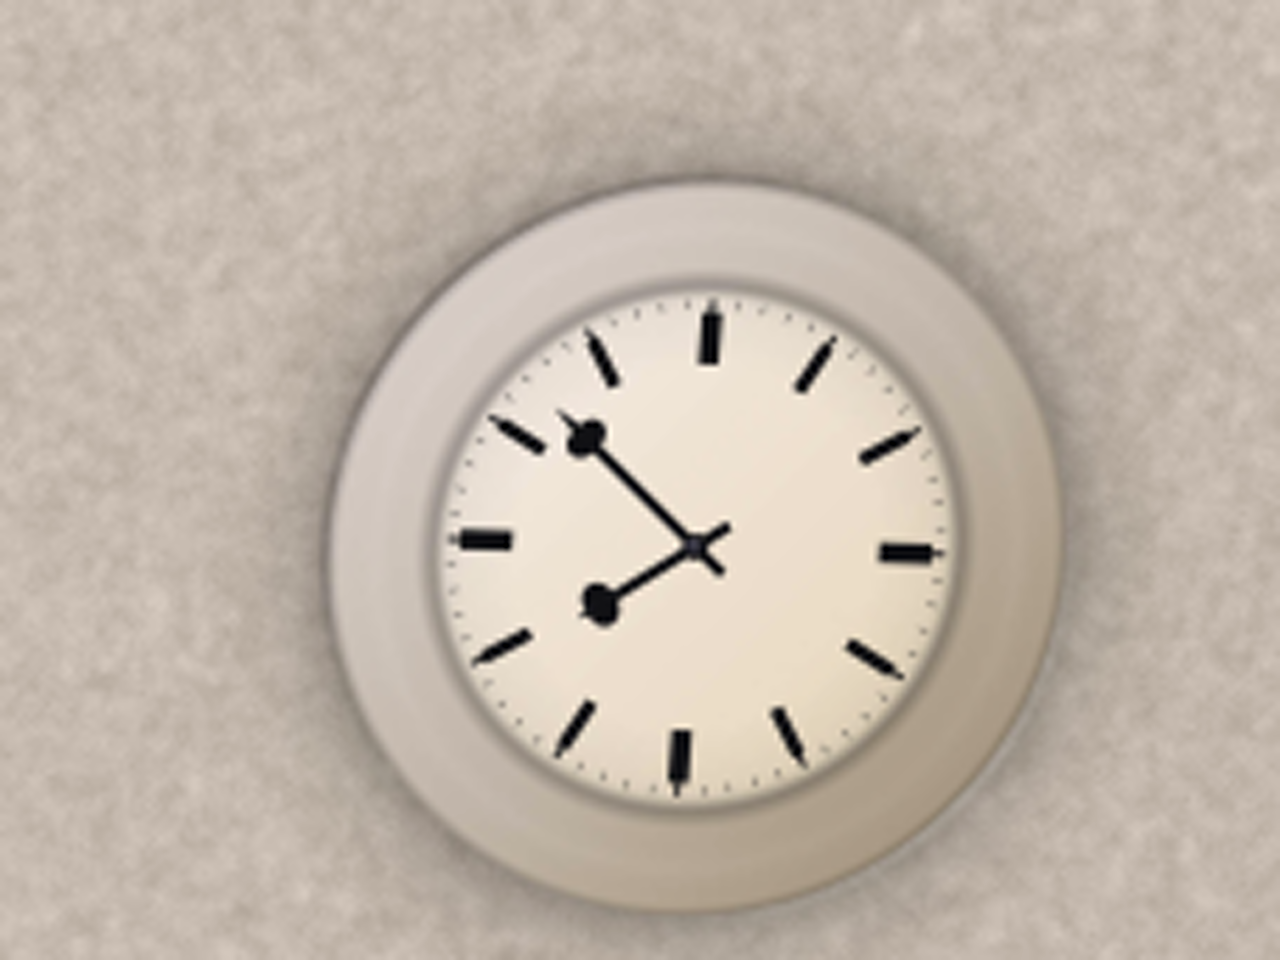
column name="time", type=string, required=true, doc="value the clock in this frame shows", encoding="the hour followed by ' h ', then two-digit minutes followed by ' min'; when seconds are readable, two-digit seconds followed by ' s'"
7 h 52 min
